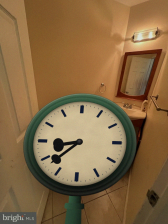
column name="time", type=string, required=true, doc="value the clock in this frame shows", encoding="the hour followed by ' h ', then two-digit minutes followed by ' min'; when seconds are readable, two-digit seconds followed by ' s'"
8 h 38 min
